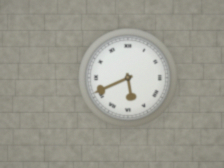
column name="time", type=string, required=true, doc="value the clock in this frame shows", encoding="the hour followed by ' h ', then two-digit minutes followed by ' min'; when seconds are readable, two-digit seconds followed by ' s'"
5 h 41 min
